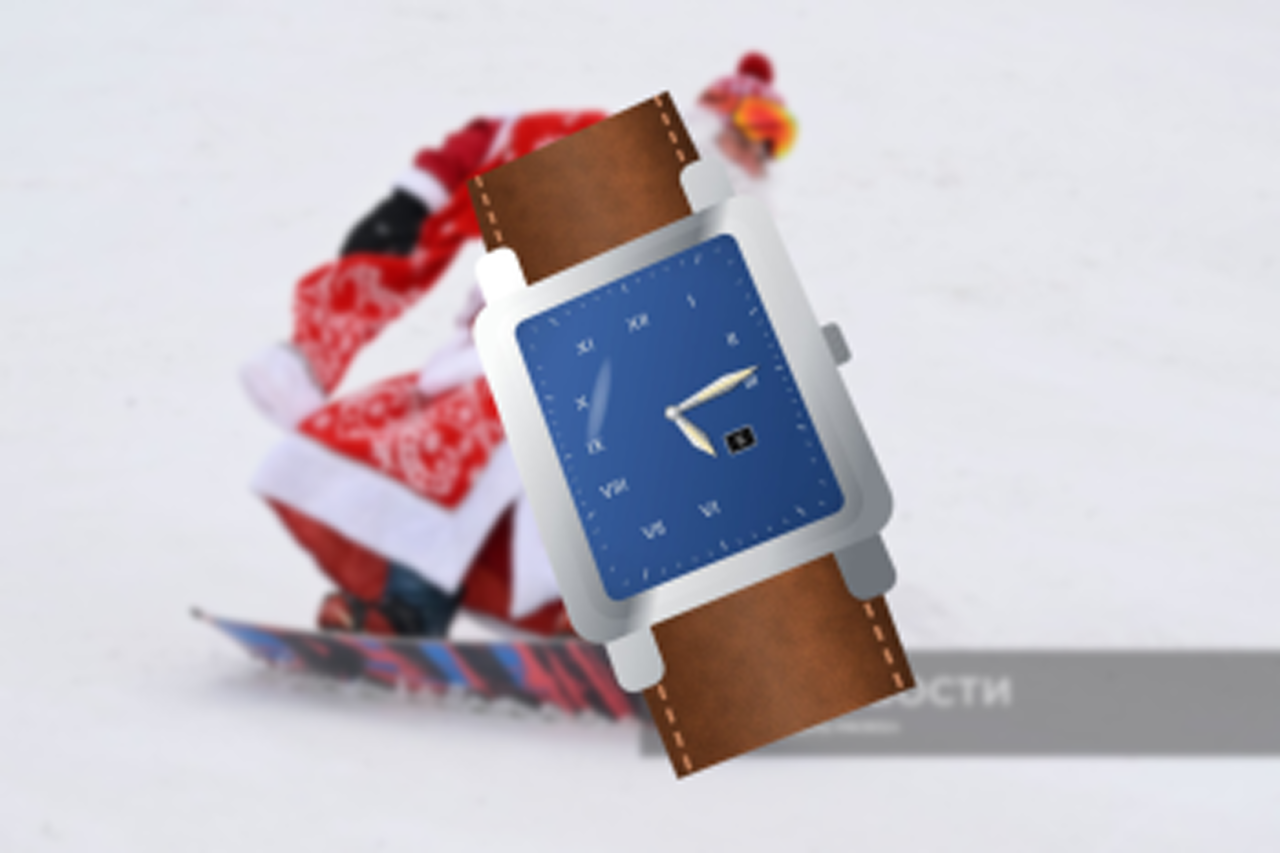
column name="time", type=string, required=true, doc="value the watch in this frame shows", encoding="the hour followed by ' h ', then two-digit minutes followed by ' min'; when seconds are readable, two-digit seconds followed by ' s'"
5 h 14 min
